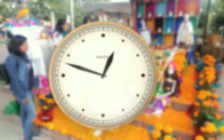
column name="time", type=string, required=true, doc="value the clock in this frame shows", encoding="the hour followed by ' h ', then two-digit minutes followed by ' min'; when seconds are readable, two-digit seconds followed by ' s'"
12 h 48 min
